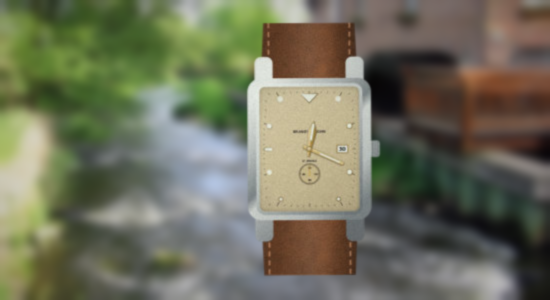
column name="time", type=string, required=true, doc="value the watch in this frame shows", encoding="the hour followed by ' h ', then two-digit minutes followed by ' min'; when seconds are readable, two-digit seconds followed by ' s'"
12 h 19 min
